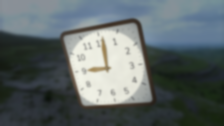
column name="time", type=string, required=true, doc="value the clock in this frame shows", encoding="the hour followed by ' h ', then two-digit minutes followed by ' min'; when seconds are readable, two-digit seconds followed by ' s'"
9 h 01 min
